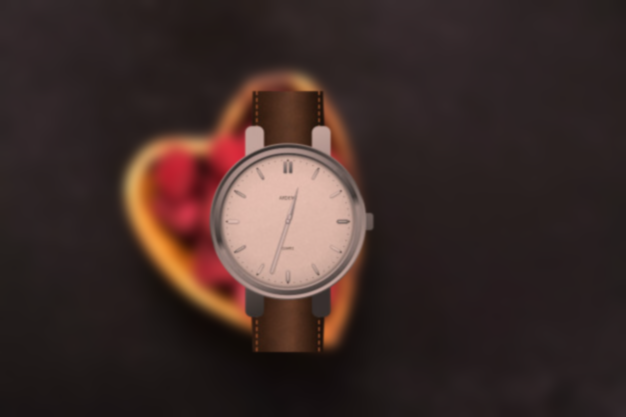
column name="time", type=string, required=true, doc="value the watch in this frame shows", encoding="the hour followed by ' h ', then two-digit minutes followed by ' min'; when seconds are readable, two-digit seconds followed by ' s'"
12 h 33 min
